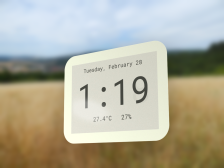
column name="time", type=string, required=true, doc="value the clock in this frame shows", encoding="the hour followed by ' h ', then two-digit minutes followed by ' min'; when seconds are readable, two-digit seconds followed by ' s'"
1 h 19 min
